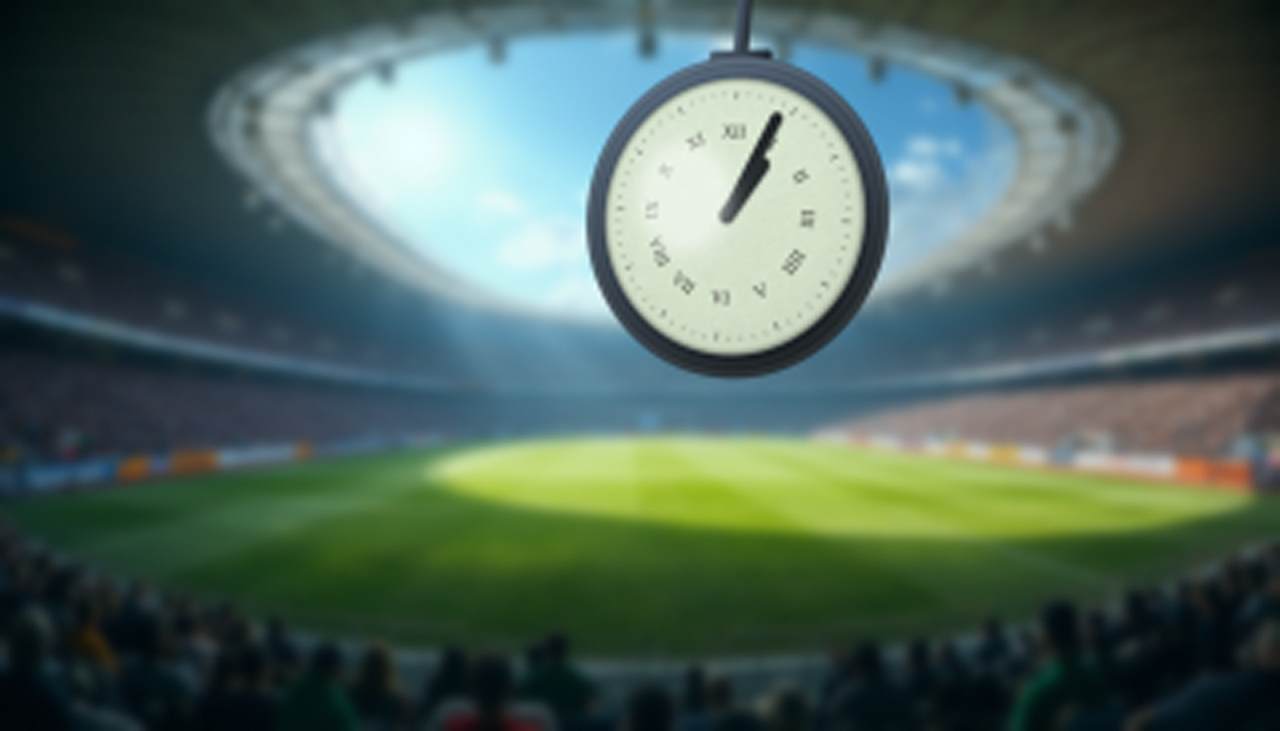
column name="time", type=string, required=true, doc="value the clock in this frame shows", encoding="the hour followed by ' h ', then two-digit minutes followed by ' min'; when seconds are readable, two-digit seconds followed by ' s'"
1 h 04 min
